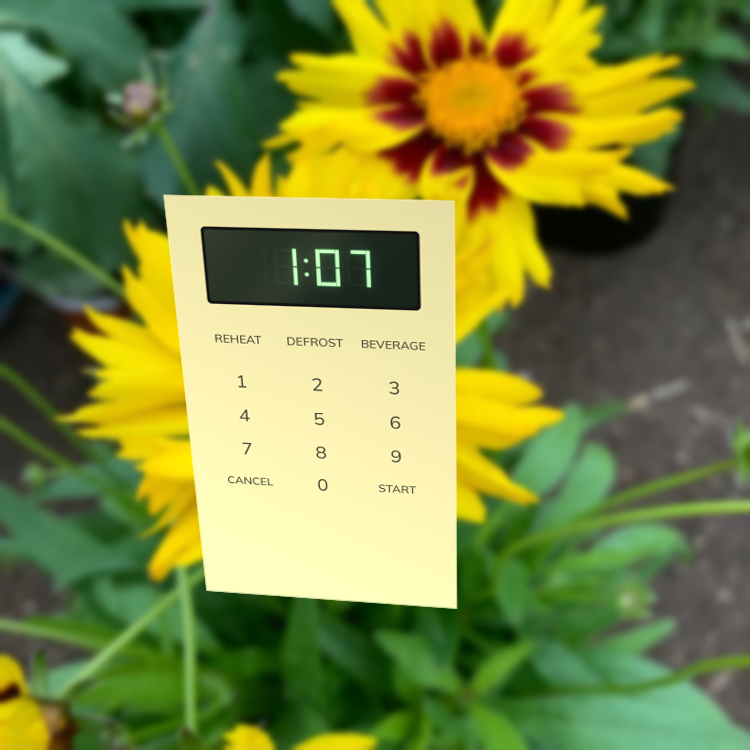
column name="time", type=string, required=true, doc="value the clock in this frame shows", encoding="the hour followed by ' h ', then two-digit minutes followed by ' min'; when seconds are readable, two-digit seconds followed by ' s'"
1 h 07 min
